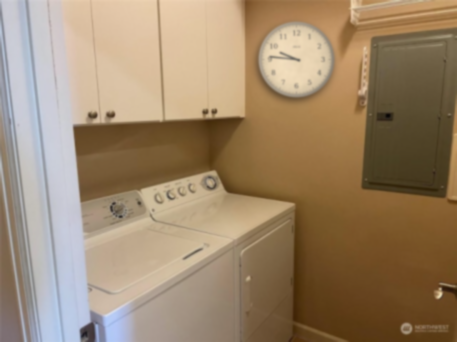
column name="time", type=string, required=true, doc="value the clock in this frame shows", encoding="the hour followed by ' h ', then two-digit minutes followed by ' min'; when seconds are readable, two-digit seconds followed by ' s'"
9 h 46 min
